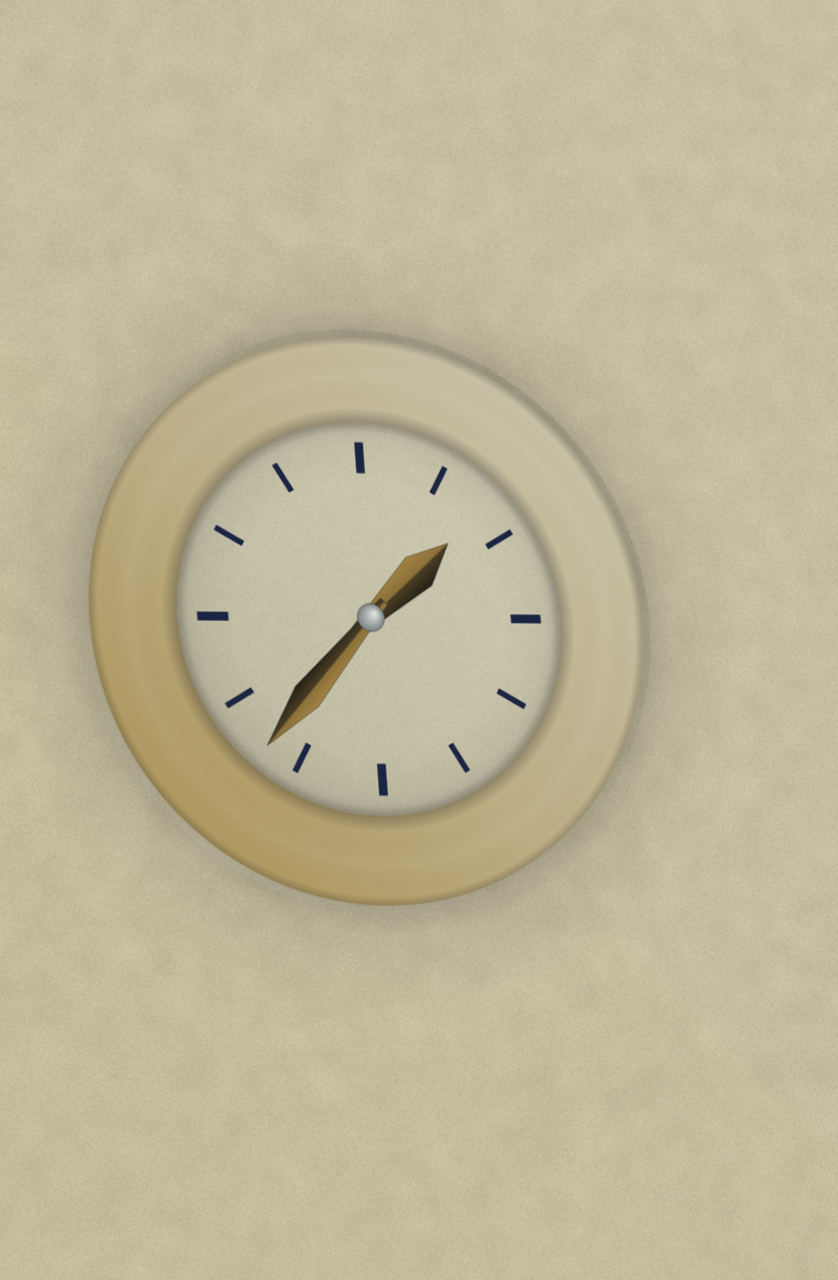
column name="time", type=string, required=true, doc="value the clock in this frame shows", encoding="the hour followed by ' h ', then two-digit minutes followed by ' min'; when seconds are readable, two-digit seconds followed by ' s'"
1 h 37 min
